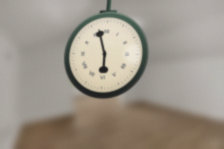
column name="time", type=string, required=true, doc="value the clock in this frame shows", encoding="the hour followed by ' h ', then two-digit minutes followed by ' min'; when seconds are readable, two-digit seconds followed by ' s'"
5 h 57 min
